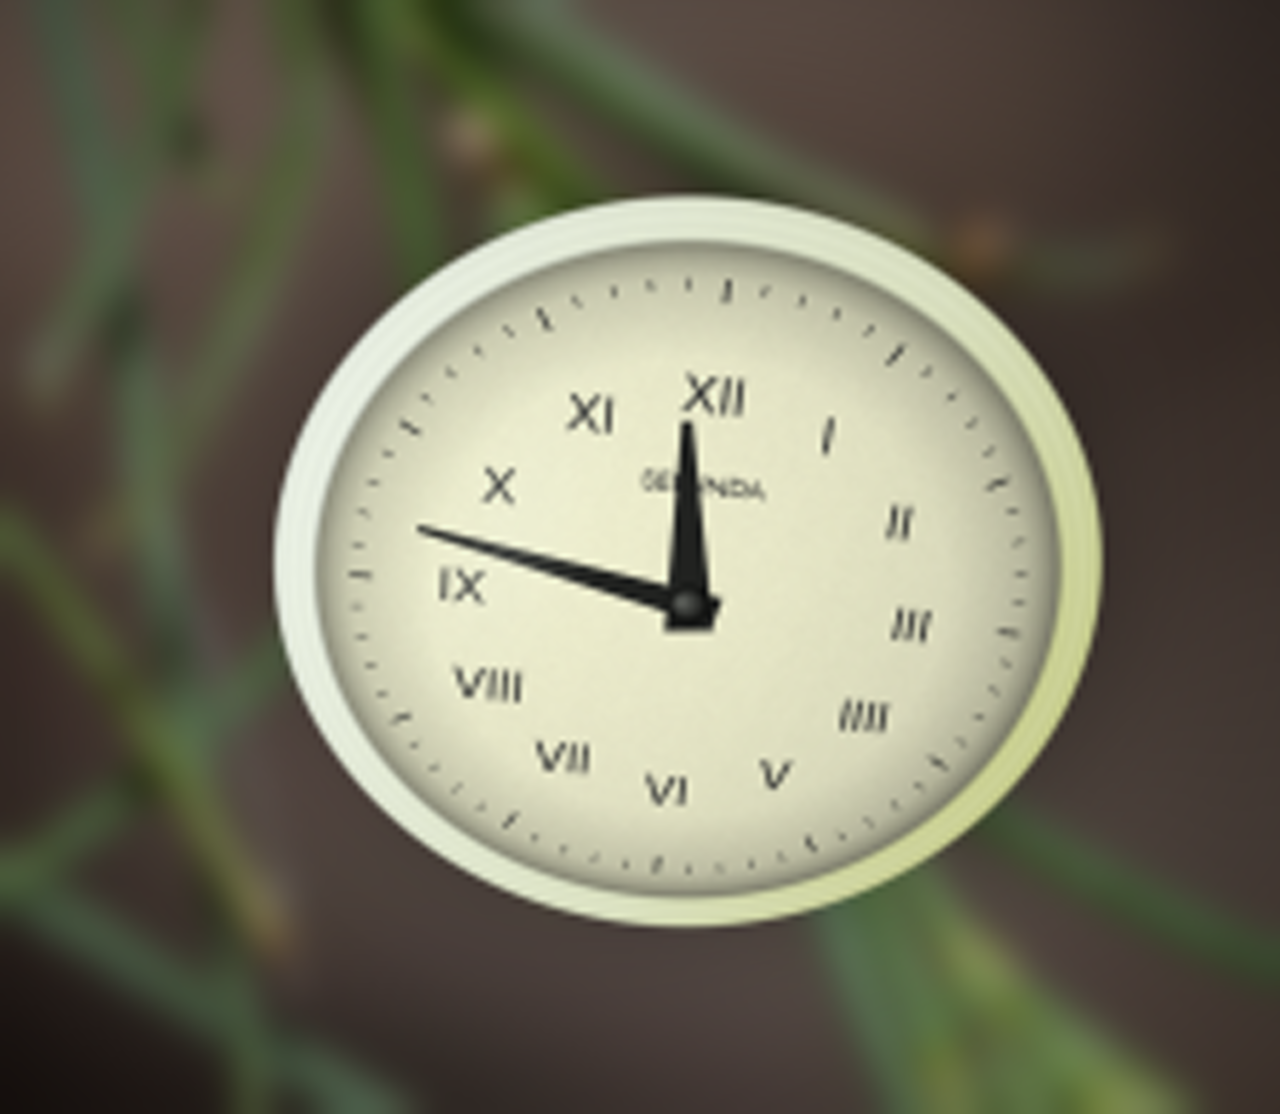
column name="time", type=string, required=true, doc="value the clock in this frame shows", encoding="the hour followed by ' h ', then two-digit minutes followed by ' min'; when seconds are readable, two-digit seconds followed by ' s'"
11 h 47 min
